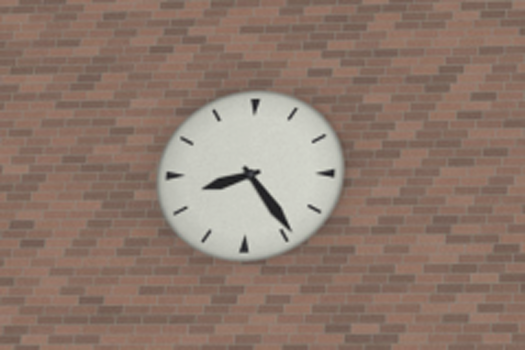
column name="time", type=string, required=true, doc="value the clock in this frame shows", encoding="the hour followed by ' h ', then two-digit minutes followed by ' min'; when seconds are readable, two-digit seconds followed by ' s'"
8 h 24 min
